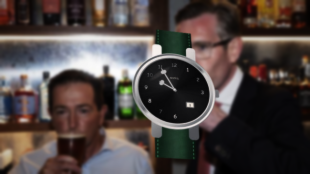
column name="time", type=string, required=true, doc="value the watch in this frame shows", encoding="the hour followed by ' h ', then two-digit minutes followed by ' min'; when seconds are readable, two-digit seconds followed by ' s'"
9 h 55 min
